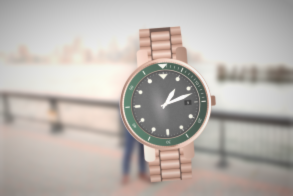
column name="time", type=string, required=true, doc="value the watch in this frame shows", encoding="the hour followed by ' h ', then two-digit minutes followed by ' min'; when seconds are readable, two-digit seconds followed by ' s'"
1 h 12 min
